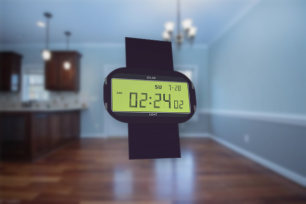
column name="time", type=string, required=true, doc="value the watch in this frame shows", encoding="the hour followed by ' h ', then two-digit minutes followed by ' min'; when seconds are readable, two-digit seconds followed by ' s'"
2 h 24 min 02 s
